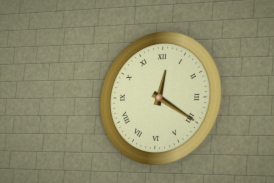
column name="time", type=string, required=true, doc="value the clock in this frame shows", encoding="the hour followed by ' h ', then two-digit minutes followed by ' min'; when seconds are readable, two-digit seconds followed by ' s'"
12 h 20 min
